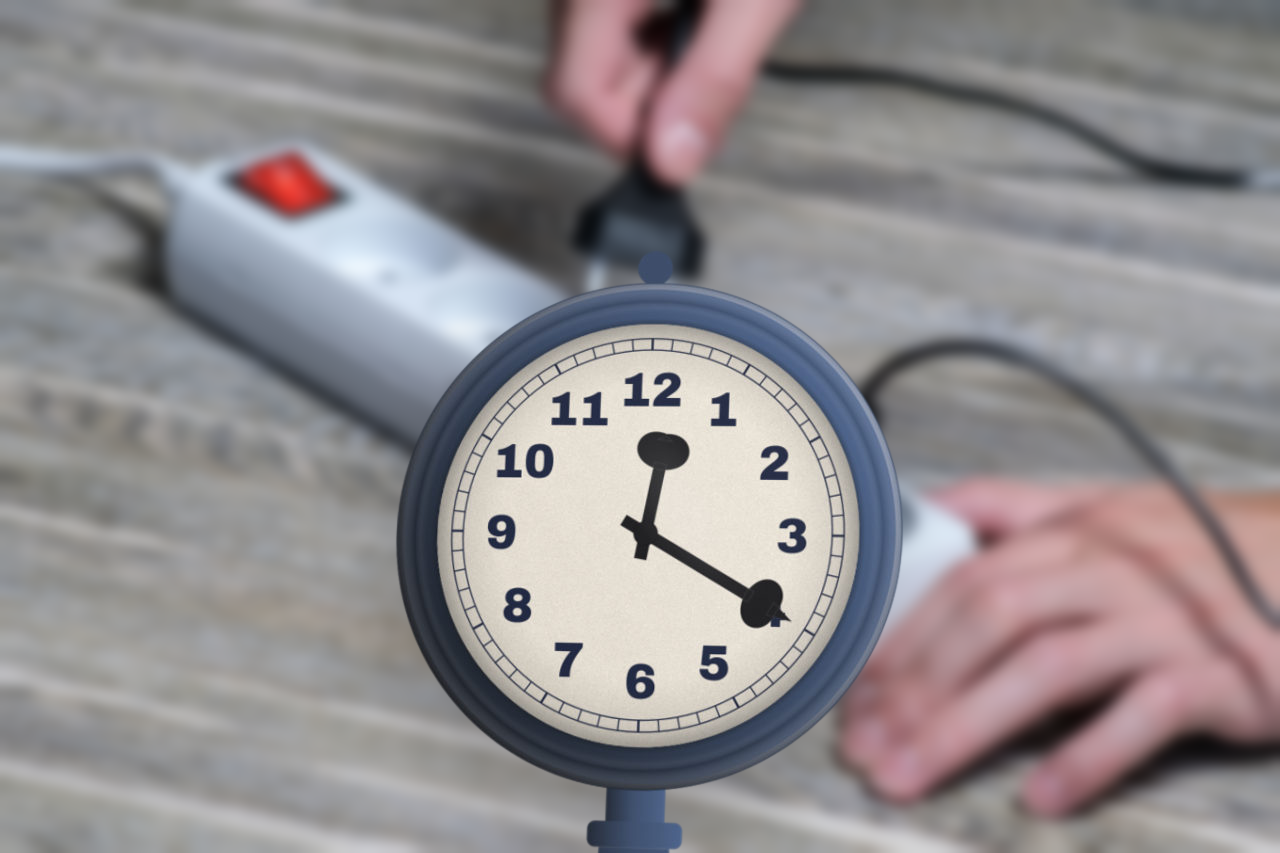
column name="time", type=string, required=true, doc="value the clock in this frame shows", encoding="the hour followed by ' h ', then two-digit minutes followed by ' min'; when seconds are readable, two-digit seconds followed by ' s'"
12 h 20 min
